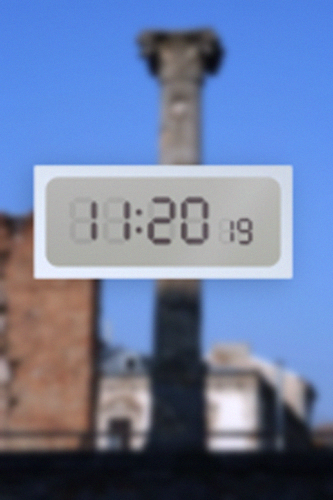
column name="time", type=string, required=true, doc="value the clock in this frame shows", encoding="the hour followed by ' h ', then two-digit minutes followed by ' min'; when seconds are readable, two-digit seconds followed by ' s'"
11 h 20 min 19 s
